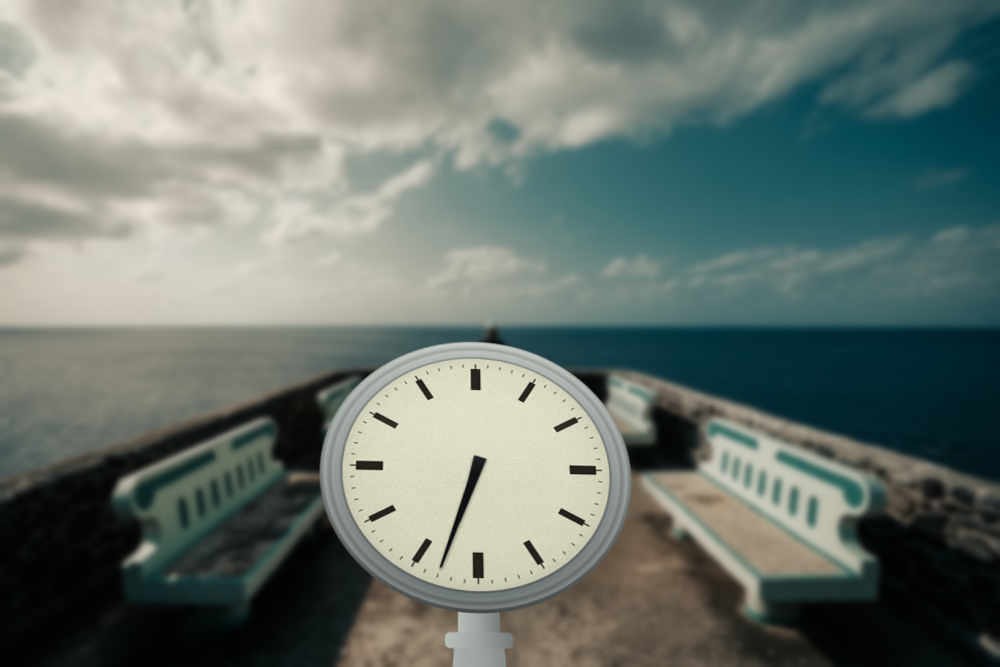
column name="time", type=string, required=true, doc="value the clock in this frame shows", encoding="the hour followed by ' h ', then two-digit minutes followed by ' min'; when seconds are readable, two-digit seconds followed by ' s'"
6 h 33 min
